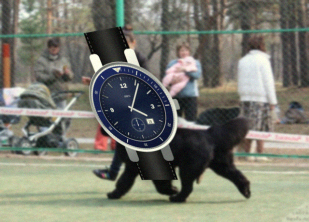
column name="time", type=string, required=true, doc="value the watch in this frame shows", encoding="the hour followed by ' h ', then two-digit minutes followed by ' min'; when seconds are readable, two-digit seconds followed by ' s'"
4 h 06 min
